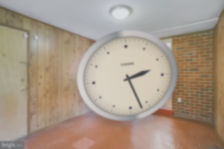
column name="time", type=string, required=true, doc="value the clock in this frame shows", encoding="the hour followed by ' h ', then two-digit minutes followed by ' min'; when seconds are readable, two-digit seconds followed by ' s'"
2 h 27 min
